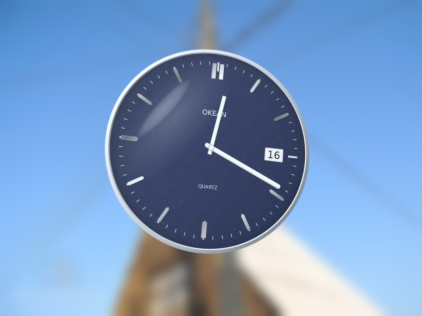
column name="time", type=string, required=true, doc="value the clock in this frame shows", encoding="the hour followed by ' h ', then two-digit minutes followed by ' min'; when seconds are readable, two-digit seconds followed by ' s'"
12 h 19 min
